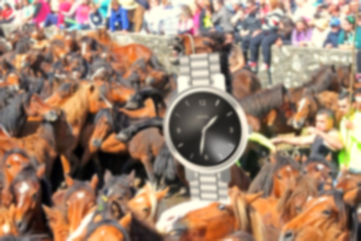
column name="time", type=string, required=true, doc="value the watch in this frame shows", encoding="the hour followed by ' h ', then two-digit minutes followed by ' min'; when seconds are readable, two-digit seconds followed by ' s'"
1 h 32 min
